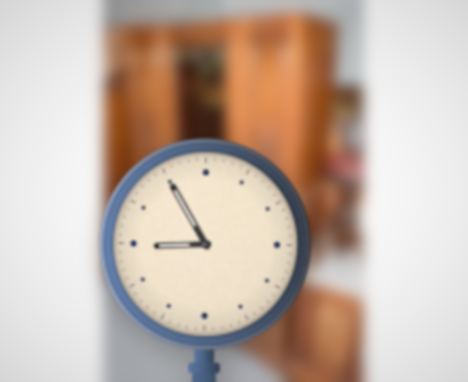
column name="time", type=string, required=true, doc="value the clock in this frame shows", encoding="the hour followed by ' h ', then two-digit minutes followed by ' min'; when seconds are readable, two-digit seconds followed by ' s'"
8 h 55 min
